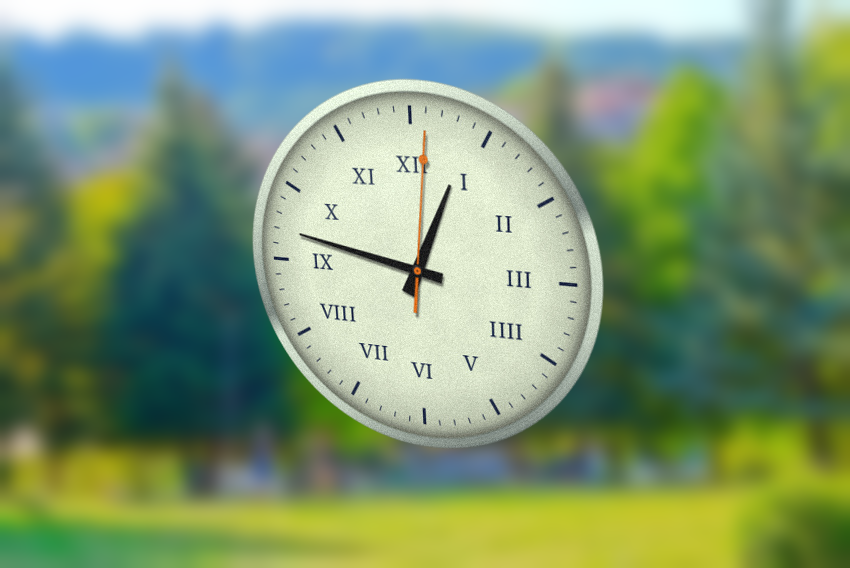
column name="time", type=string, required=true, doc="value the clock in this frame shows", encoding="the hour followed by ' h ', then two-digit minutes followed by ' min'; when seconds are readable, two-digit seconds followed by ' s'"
12 h 47 min 01 s
